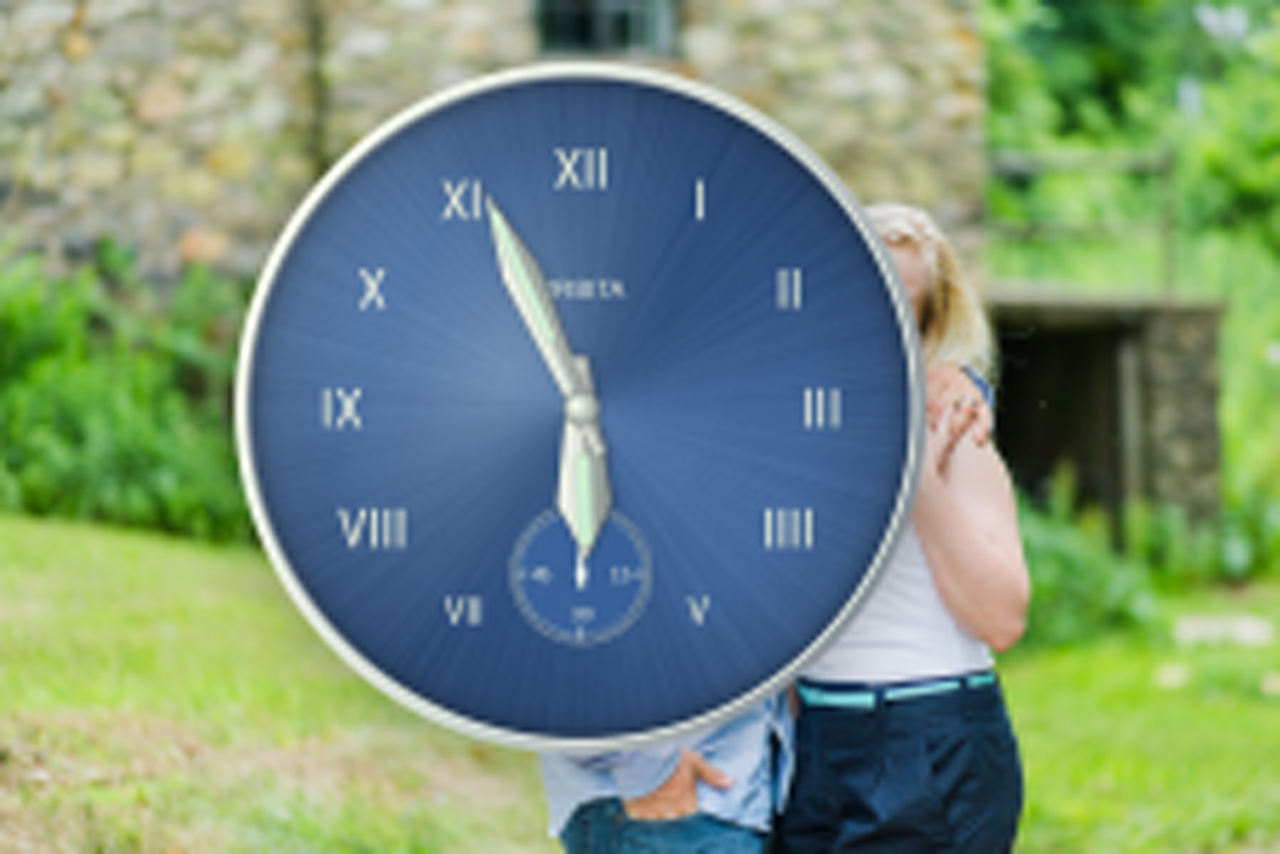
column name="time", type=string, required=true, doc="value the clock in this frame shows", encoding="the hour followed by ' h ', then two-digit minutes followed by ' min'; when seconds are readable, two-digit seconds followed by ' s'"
5 h 56 min
